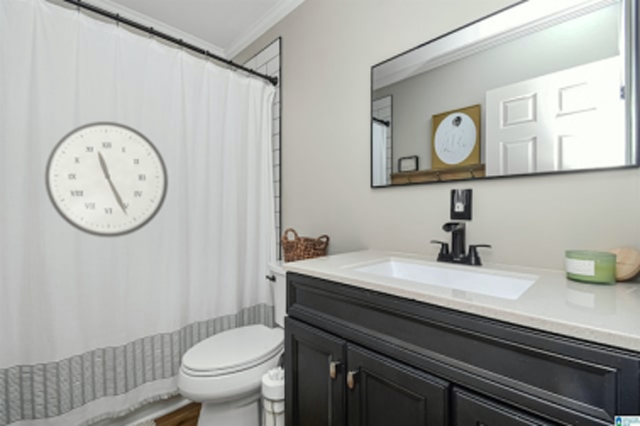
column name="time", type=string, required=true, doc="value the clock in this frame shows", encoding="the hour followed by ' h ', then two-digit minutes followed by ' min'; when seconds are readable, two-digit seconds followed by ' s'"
11 h 26 min
